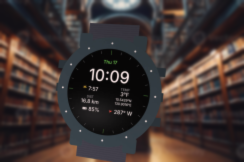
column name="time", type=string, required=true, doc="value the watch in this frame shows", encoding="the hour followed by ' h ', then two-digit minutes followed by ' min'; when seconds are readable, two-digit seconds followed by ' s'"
10 h 09 min
